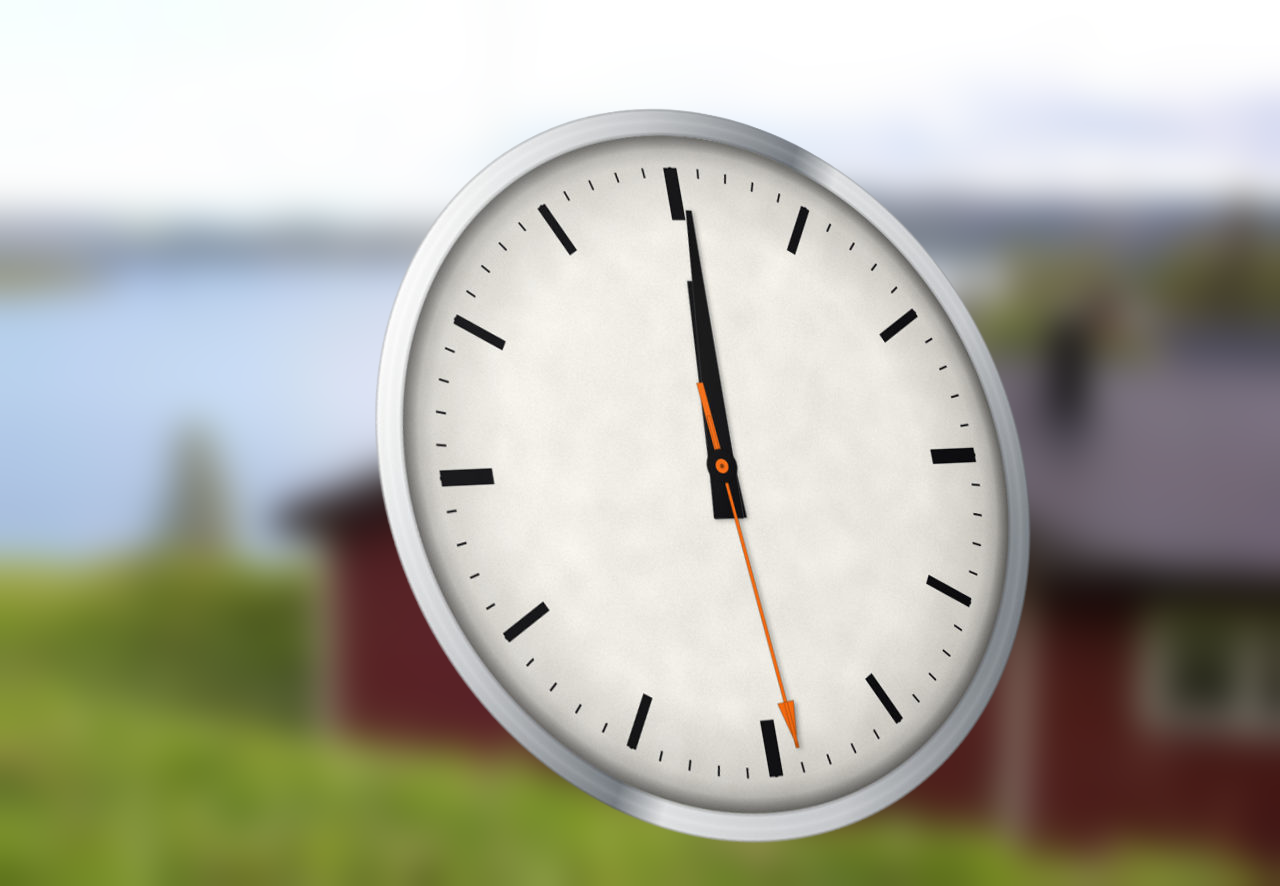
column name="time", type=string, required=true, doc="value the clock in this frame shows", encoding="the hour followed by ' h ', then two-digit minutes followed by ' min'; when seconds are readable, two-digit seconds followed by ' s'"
12 h 00 min 29 s
